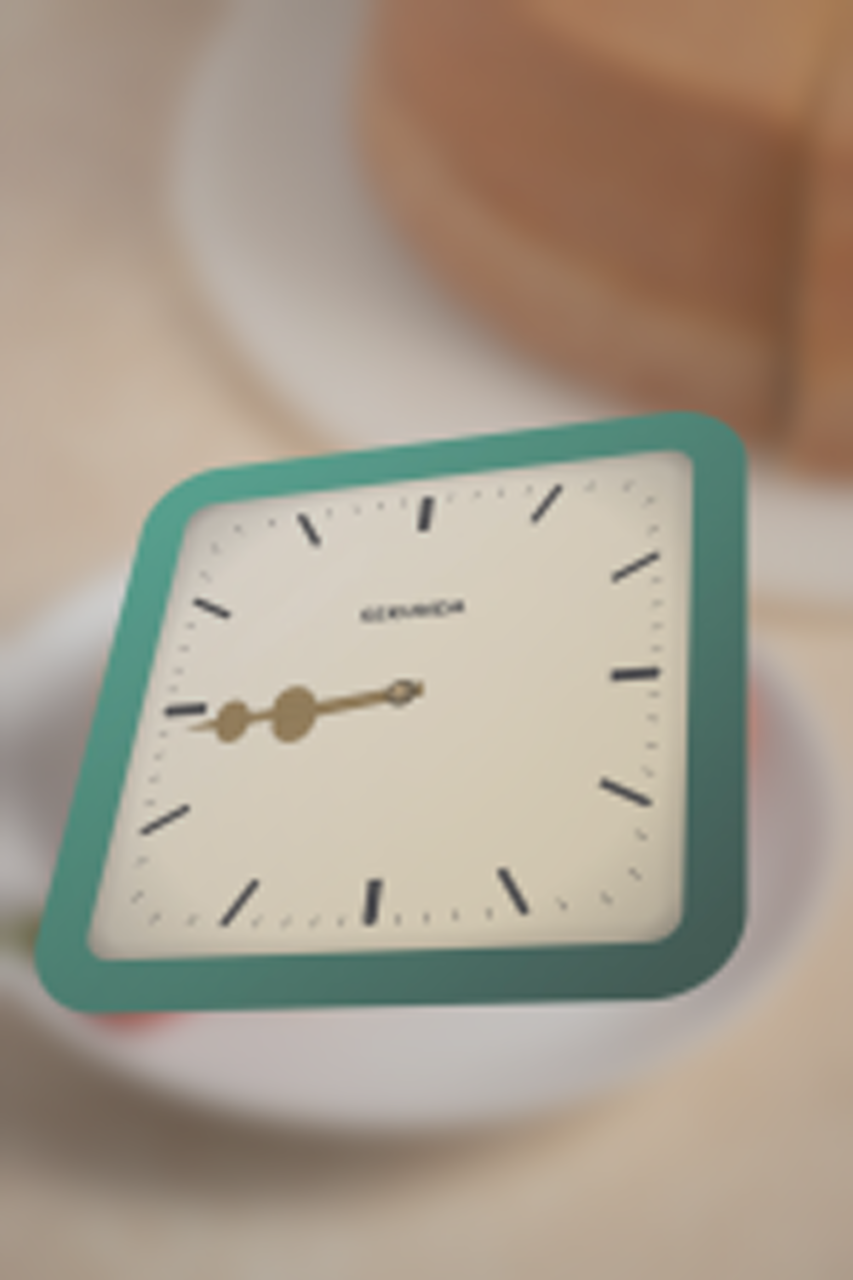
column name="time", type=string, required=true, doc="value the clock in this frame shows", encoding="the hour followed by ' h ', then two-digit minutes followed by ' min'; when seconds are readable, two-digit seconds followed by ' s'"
8 h 44 min
